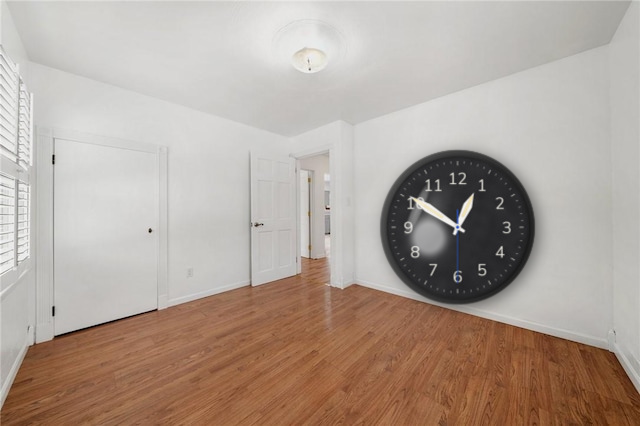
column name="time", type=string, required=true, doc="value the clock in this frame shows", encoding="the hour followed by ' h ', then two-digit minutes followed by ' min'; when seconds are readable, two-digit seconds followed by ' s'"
12 h 50 min 30 s
